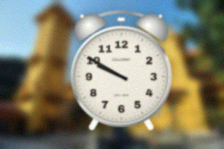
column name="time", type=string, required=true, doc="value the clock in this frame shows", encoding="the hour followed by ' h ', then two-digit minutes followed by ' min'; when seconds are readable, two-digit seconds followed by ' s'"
9 h 50 min
